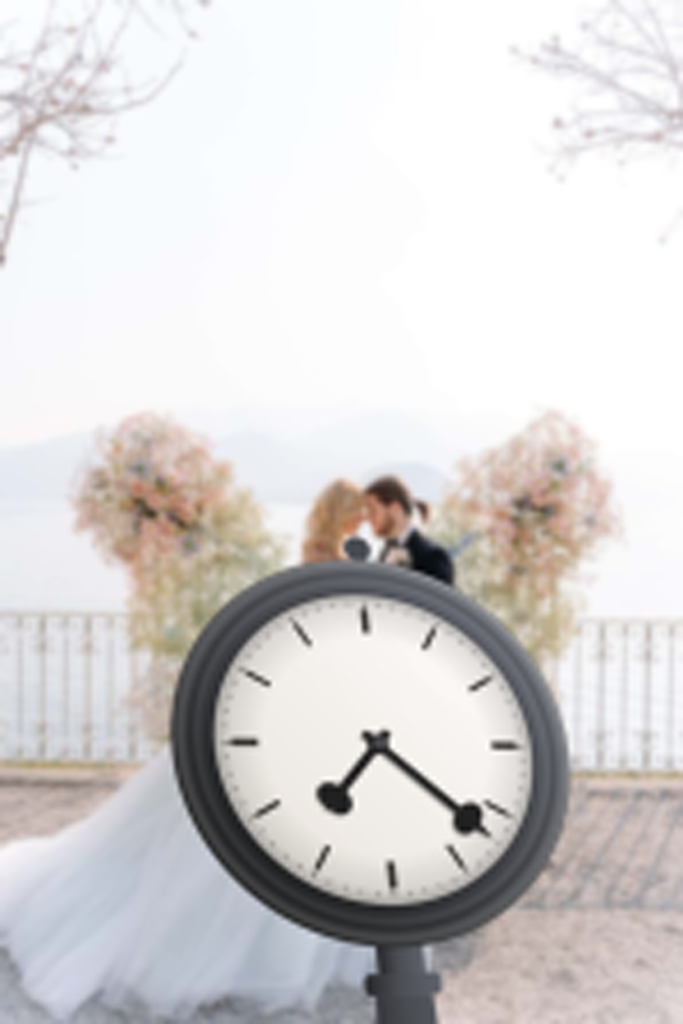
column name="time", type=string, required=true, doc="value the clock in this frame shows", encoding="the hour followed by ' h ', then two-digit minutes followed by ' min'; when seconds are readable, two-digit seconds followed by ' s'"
7 h 22 min
